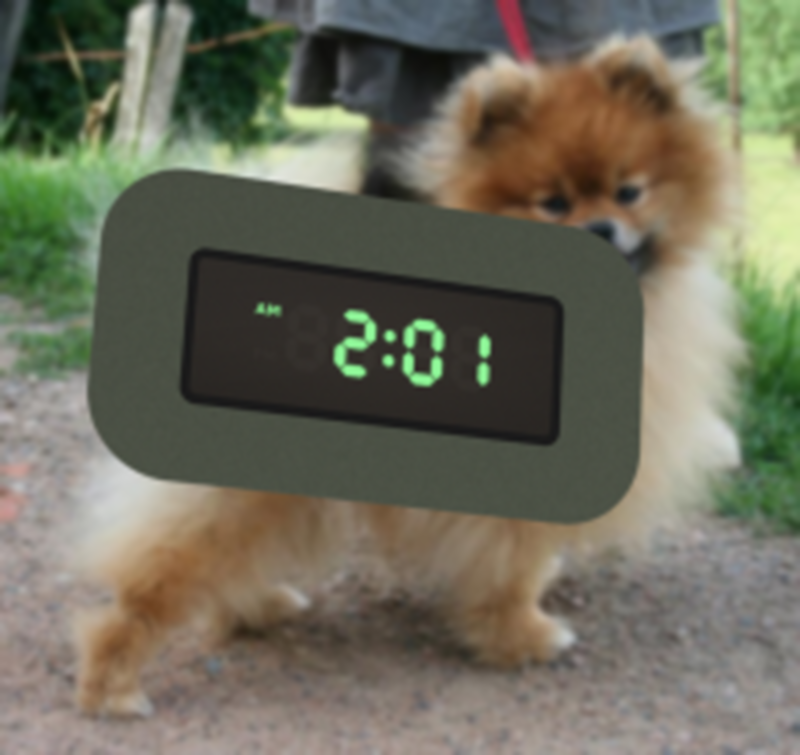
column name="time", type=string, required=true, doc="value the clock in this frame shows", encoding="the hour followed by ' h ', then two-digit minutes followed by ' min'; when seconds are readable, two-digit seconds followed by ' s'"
2 h 01 min
